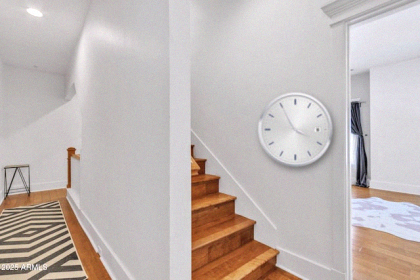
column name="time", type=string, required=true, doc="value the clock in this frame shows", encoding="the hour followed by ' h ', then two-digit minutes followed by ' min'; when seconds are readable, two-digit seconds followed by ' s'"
3 h 55 min
